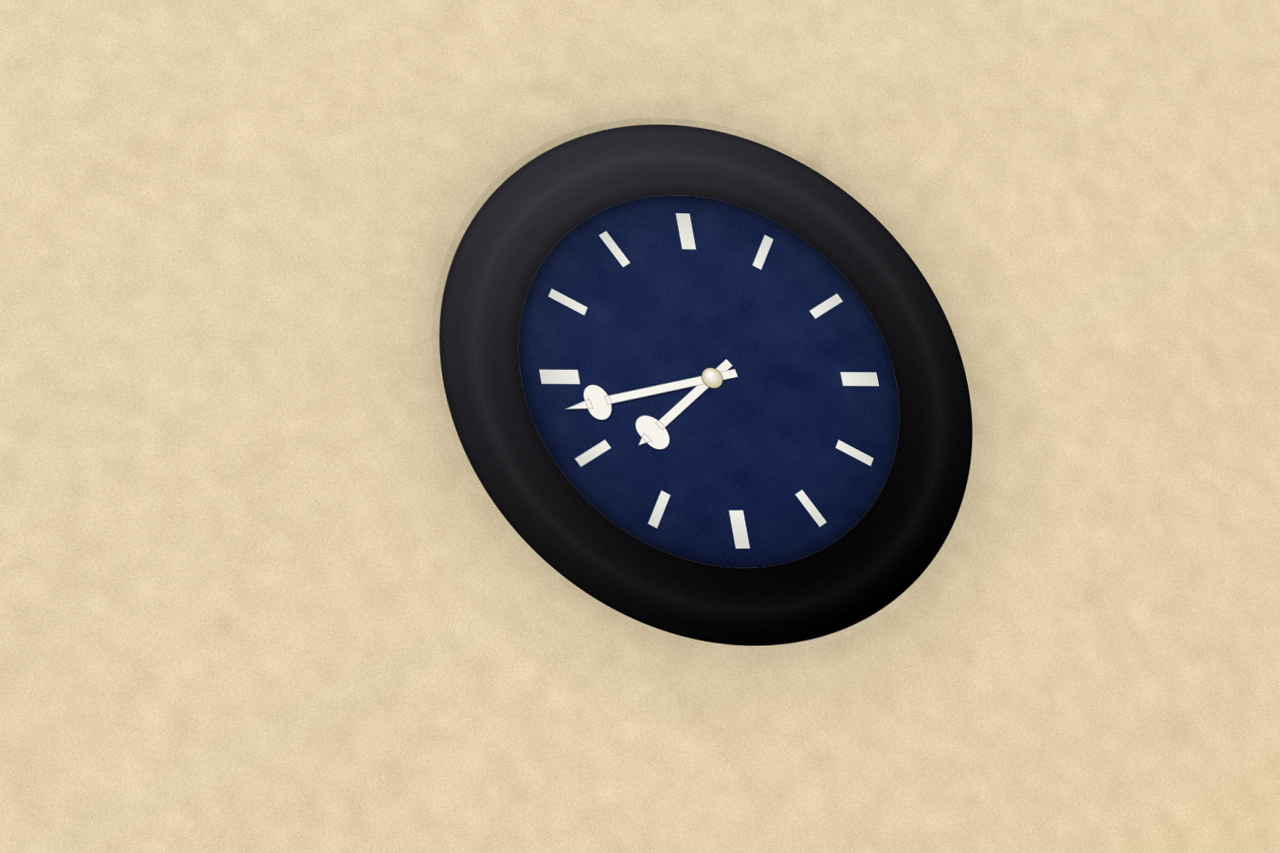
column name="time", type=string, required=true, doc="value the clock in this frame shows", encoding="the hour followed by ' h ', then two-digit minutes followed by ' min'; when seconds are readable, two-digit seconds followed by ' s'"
7 h 43 min
